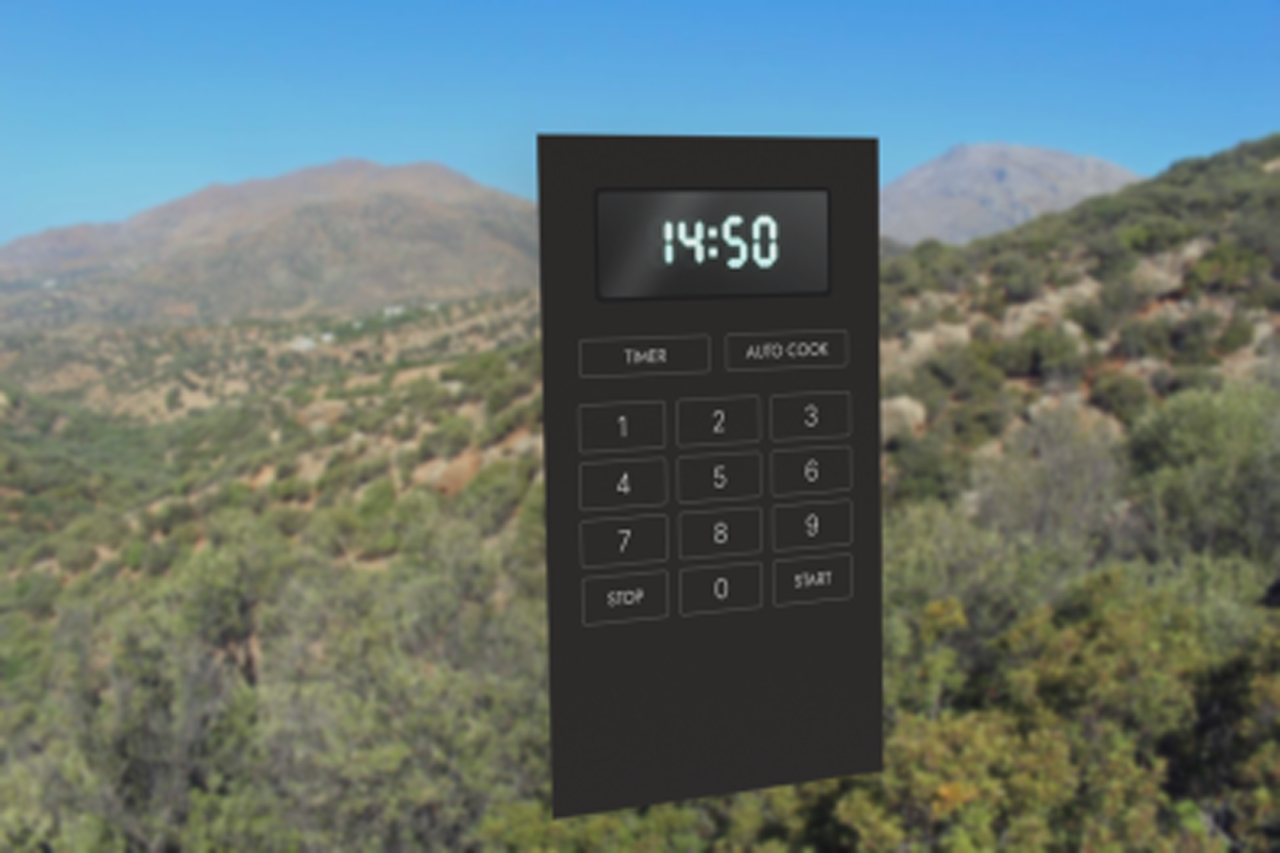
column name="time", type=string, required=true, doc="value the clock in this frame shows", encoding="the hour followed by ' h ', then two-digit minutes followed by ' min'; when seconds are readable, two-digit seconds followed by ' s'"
14 h 50 min
